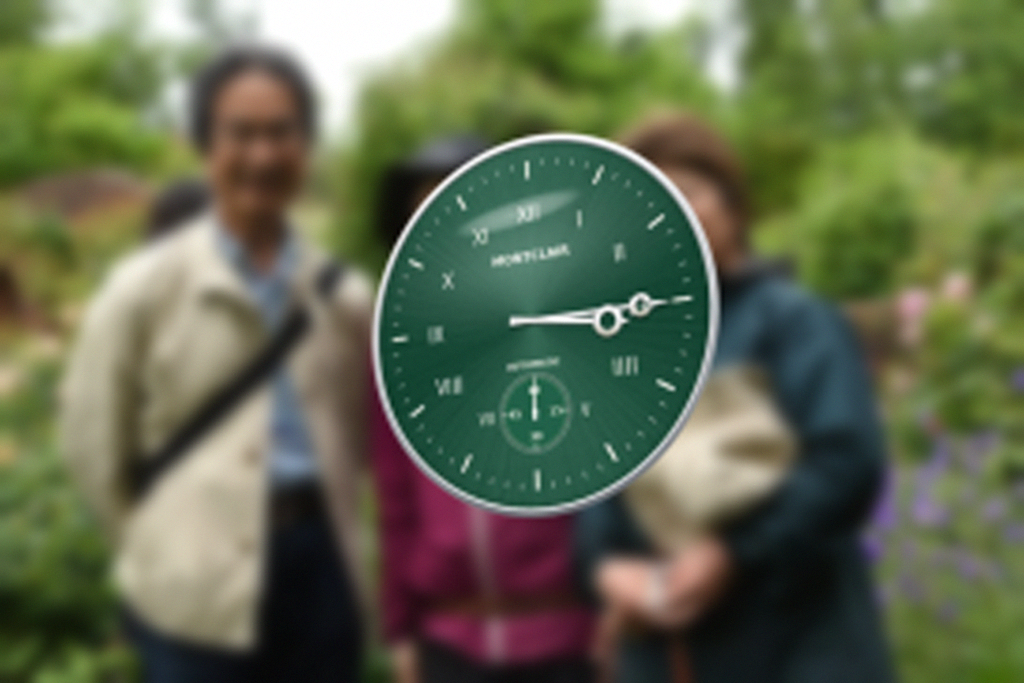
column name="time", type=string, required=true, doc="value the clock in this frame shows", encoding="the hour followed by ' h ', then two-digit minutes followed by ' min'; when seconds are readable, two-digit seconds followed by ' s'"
3 h 15 min
